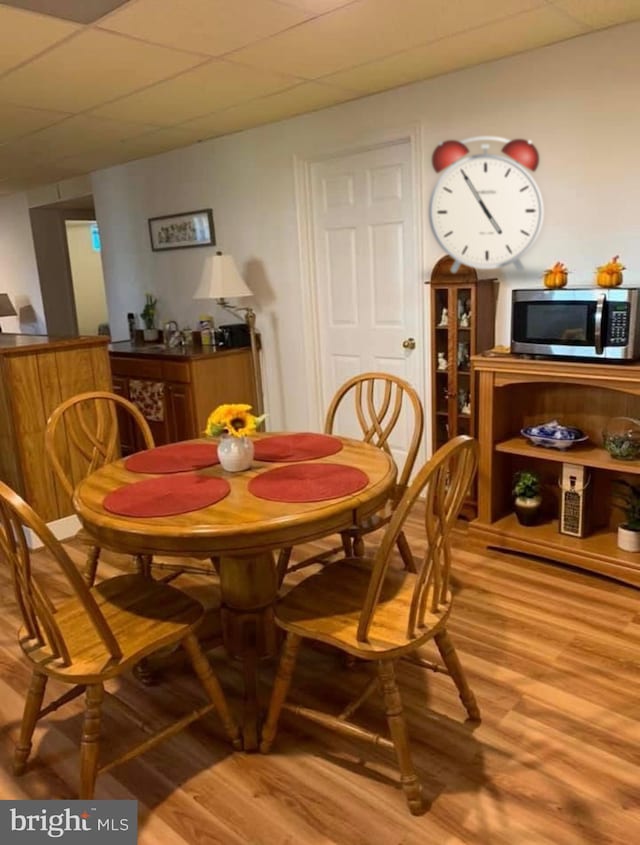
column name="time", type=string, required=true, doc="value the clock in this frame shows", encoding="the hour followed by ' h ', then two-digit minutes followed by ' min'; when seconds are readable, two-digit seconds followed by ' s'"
4 h 55 min
